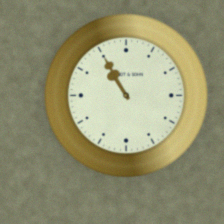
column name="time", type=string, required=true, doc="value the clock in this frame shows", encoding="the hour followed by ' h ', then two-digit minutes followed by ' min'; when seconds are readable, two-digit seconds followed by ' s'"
10 h 55 min
